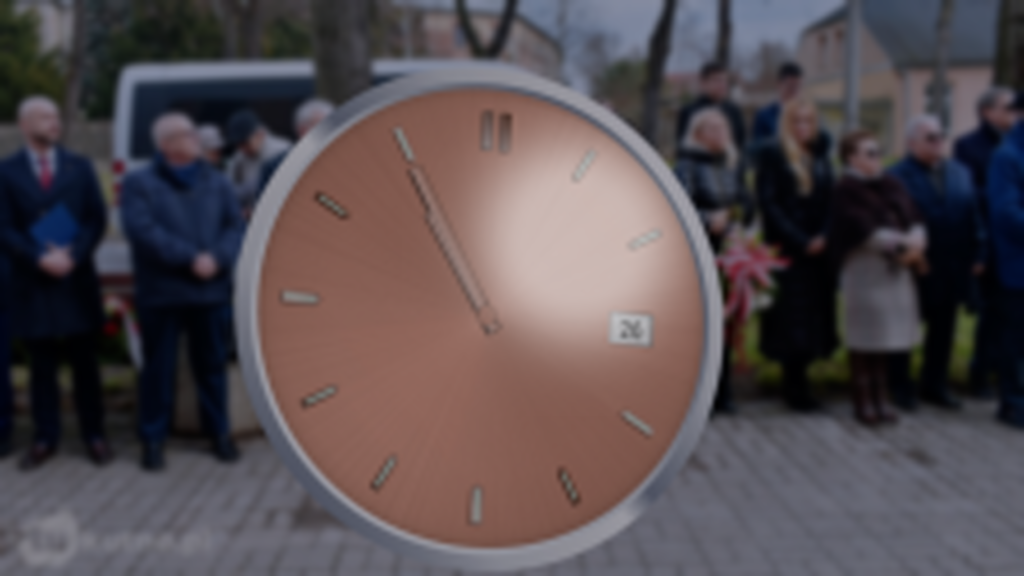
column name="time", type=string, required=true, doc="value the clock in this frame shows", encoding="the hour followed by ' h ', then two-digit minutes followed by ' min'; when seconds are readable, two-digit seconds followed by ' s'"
10 h 55 min
